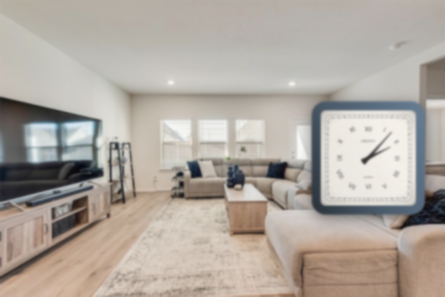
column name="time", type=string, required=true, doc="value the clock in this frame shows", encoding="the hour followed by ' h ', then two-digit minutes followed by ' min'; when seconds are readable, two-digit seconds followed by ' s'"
2 h 07 min
